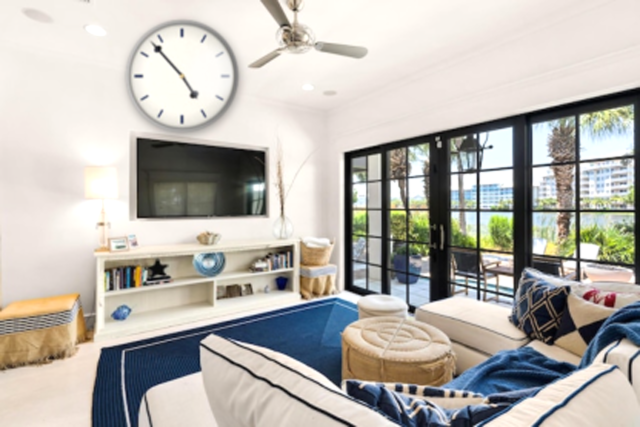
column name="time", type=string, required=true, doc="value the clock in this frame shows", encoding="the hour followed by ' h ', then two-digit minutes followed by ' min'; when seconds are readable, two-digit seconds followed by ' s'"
4 h 53 min
